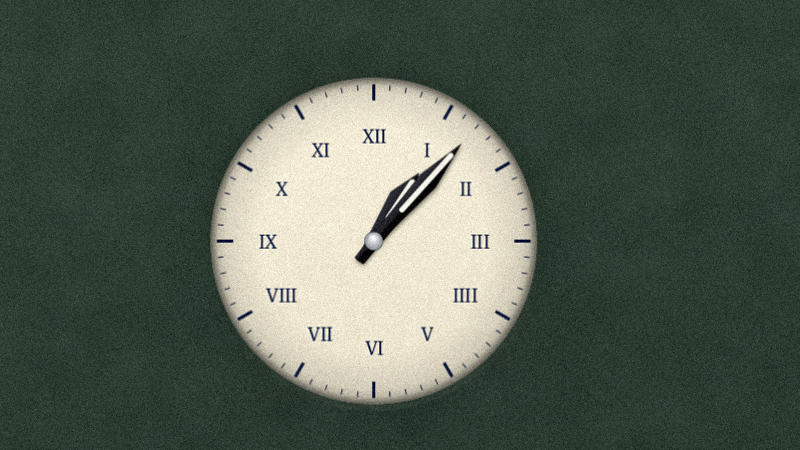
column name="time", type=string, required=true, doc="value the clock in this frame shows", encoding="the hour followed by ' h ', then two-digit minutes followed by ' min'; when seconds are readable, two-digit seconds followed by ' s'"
1 h 07 min
